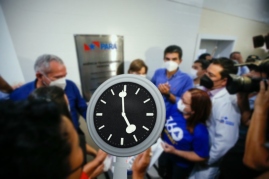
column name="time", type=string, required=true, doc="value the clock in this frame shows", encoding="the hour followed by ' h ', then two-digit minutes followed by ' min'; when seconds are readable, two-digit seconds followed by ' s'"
4 h 59 min
